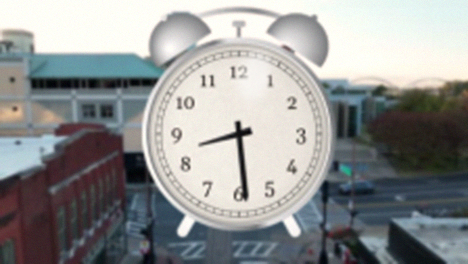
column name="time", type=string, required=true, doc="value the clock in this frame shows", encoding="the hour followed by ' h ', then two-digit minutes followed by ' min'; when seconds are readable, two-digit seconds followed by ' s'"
8 h 29 min
